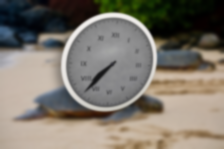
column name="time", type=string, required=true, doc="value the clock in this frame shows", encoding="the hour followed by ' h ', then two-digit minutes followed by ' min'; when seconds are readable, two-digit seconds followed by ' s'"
7 h 37 min
